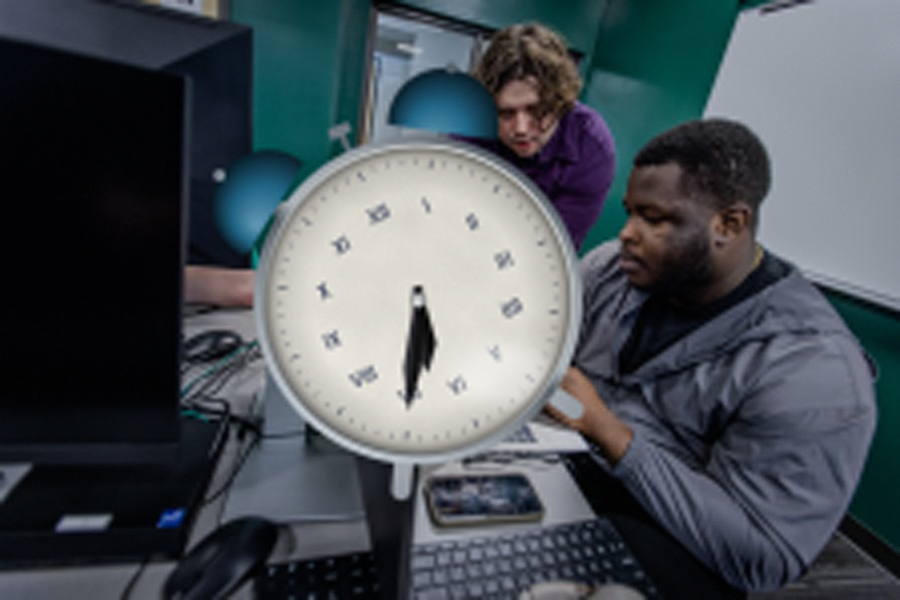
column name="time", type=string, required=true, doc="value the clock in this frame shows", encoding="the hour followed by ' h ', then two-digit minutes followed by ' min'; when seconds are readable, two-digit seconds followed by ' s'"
6 h 35 min
